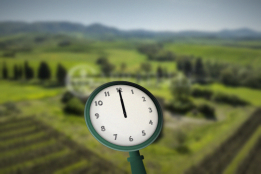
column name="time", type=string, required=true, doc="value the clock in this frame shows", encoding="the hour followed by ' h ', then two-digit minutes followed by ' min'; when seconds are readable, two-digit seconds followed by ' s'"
12 h 00 min
